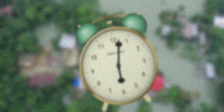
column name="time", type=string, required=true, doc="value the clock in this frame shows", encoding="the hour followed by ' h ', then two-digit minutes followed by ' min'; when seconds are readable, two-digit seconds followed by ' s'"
6 h 02 min
